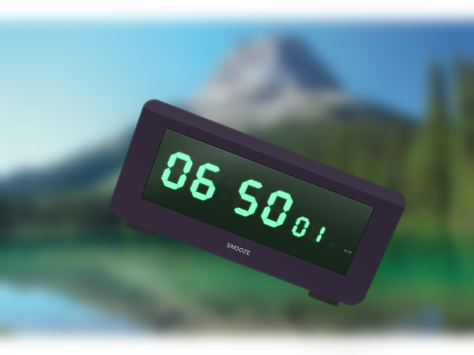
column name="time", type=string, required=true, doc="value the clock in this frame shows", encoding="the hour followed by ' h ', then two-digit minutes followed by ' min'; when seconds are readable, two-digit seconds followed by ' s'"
6 h 50 min 01 s
